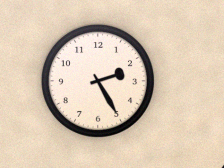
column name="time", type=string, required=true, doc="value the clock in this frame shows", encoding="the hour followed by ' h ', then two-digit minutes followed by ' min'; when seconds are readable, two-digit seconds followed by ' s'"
2 h 25 min
